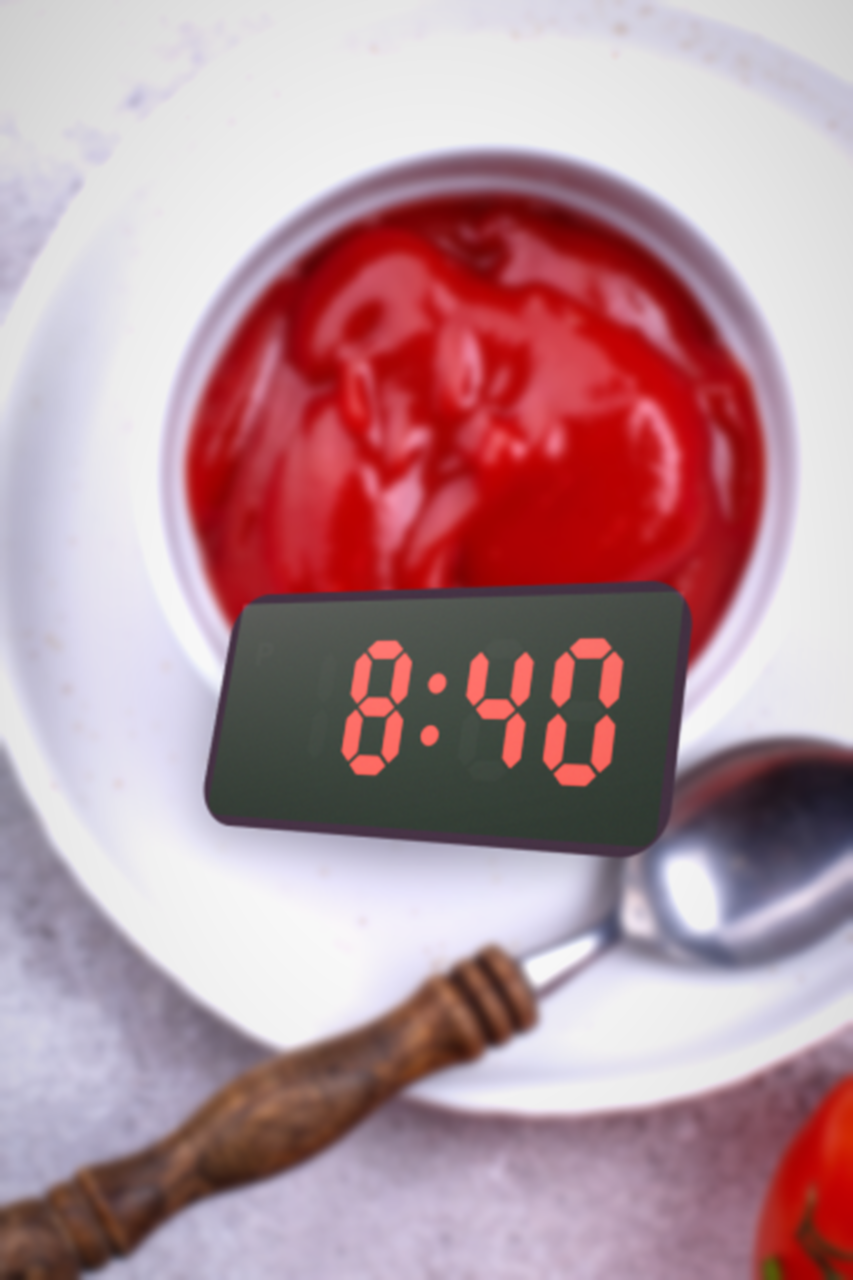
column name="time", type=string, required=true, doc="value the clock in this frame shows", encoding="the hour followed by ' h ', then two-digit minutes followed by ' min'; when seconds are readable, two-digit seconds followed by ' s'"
8 h 40 min
